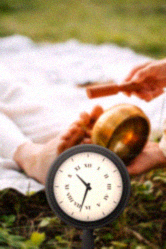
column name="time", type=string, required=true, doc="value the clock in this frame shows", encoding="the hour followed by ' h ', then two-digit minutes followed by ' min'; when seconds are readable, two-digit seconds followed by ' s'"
10 h 33 min
